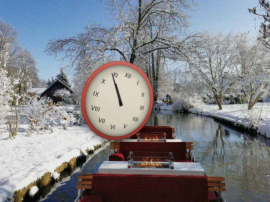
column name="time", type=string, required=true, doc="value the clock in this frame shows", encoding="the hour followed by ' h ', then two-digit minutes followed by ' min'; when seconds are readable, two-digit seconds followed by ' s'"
10 h 54 min
